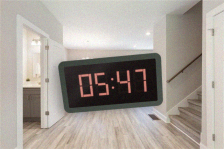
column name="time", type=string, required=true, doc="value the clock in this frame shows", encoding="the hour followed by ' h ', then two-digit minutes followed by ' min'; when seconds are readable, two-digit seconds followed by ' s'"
5 h 47 min
